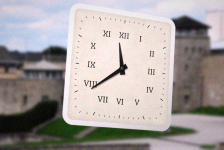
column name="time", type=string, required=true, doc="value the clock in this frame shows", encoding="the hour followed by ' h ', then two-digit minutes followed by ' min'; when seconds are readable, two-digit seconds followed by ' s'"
11 h 39 min
